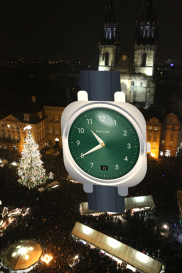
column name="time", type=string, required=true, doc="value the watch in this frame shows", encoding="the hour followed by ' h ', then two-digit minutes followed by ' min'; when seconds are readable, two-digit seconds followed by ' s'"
10 h 40 min
